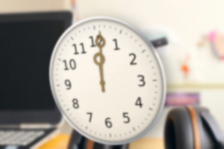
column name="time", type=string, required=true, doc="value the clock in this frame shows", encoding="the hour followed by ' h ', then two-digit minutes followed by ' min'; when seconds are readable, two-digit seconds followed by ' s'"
12 h 01 min
